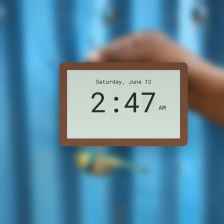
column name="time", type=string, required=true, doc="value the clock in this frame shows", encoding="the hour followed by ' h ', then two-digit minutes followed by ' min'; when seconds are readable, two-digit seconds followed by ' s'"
2 h 47 min
